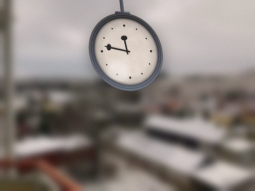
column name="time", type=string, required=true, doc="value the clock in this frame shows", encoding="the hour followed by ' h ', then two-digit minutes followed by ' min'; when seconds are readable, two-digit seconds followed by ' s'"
11 h 47 min
